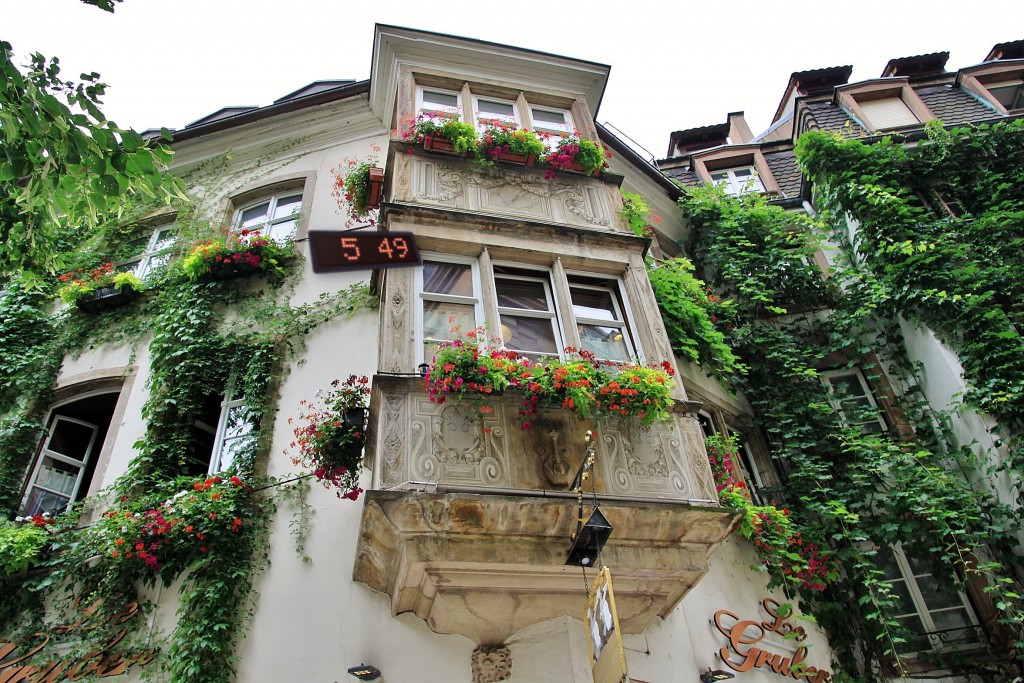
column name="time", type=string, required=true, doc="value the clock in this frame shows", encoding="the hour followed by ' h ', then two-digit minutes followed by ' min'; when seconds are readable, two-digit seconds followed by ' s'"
5 h 49 min
